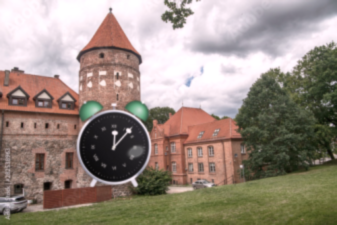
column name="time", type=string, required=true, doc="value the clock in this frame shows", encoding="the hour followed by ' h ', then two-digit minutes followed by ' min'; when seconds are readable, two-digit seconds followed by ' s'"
12 h 07 min
